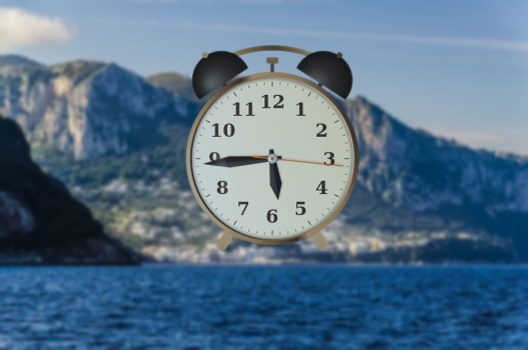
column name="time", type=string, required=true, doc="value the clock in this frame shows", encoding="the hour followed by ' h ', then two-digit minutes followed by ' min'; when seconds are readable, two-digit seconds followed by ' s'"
5 h 44 min 16 s
